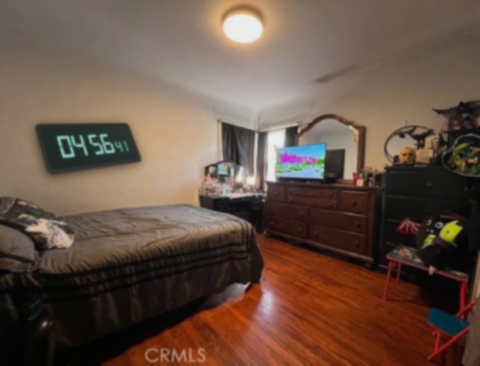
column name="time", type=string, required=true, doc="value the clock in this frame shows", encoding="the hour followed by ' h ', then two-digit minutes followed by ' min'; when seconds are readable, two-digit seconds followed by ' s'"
4 h 56 min
